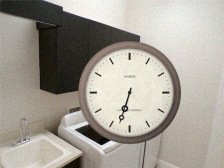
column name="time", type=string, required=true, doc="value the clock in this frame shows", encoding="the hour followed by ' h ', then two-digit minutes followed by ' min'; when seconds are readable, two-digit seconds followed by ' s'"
6 h 33 min
